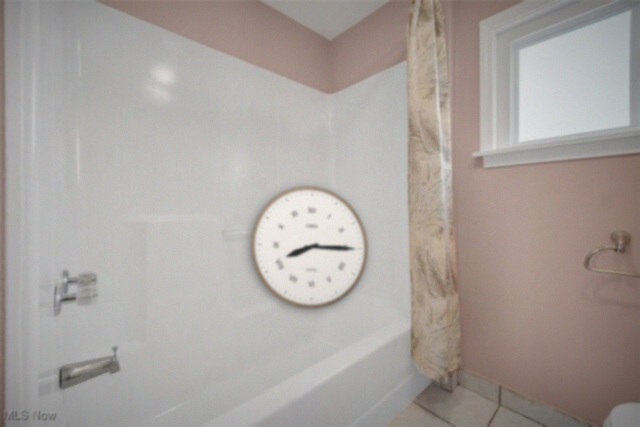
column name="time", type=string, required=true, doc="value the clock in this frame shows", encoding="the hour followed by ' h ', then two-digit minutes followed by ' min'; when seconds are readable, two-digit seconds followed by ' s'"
8 h 15 min
